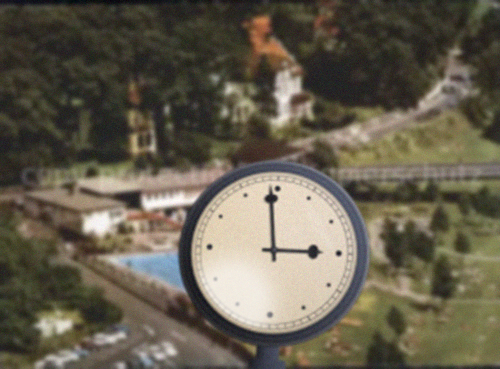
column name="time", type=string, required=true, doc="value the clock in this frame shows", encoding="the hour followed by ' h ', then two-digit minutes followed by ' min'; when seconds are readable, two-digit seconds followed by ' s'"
2 h 59 min
